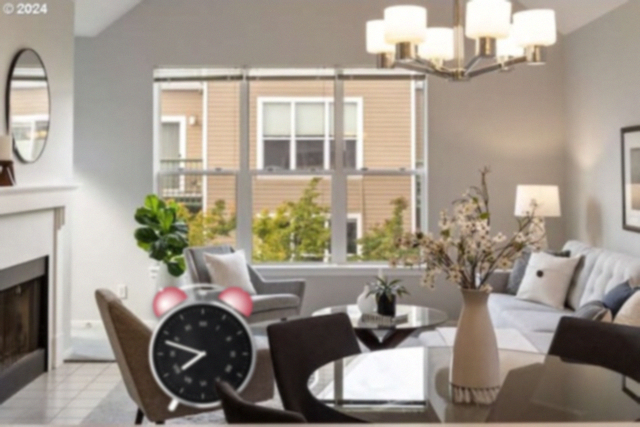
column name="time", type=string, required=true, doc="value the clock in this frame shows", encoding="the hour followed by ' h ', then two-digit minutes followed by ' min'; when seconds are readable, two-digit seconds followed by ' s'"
7 h 48 min
